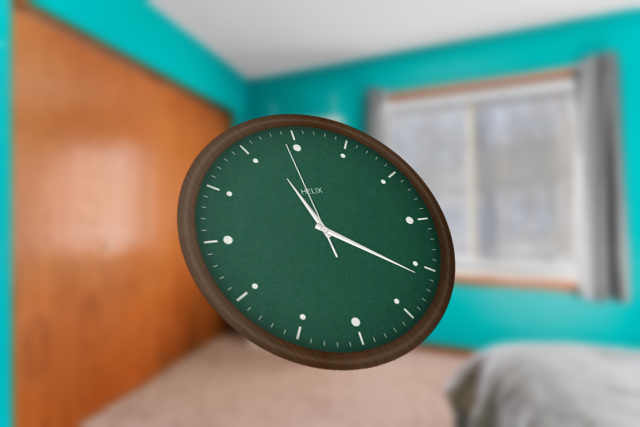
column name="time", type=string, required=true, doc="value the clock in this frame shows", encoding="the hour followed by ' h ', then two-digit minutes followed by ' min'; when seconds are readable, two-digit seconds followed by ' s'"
11 h 20 min 59 s
